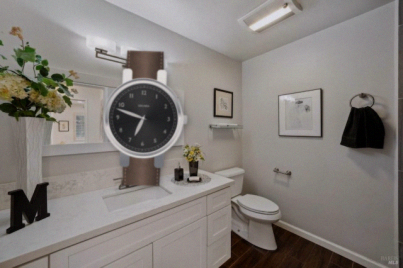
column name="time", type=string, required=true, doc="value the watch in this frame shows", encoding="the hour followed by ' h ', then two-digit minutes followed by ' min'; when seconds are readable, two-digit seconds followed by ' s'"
6 h 48 min
